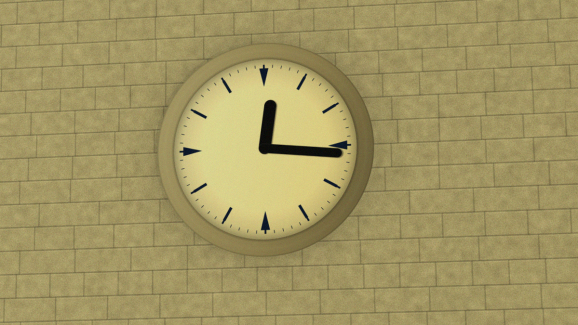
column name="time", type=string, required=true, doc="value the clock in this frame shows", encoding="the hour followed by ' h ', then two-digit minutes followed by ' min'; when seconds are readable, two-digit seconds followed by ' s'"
12 h 16 min
